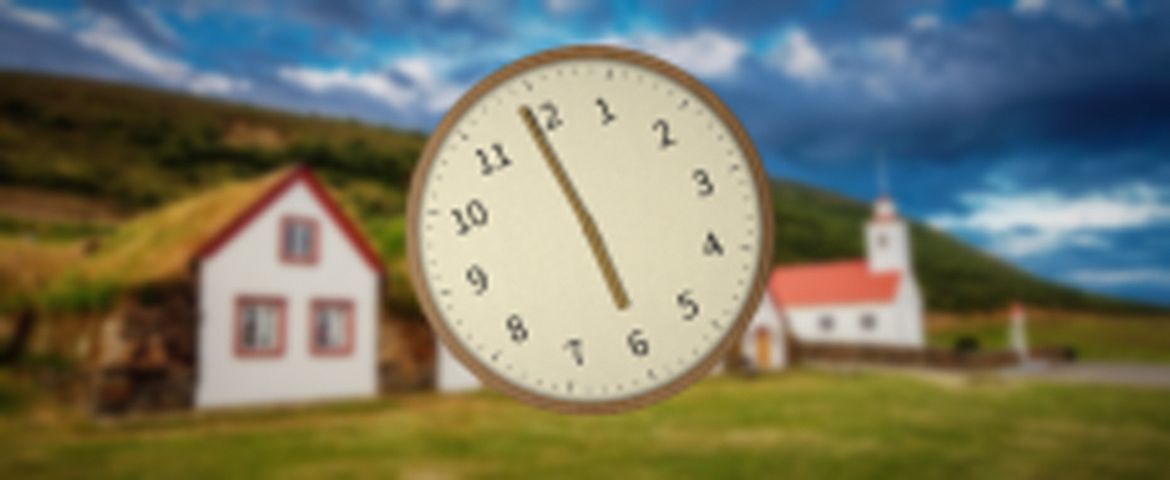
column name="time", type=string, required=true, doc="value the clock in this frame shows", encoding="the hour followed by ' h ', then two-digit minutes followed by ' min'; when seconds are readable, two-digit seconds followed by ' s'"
5 h 59 min
